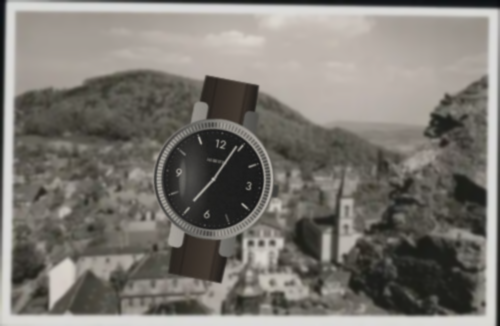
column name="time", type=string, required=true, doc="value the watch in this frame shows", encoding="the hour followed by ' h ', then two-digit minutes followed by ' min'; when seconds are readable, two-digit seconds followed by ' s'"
7 h 04 min
